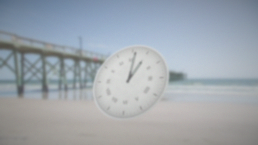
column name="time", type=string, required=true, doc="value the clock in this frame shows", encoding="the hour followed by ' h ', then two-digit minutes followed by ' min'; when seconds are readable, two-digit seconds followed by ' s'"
1 h 01 min
